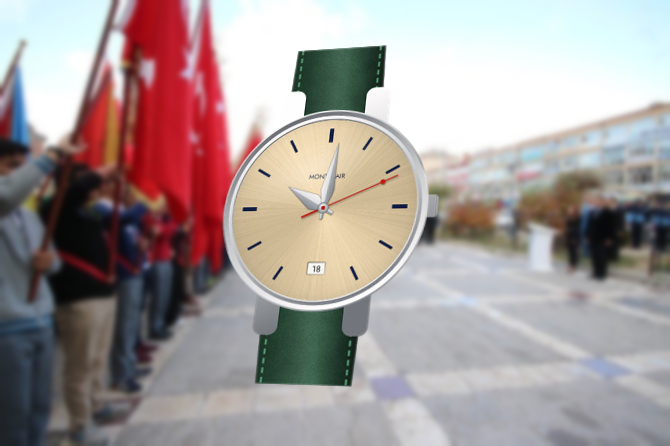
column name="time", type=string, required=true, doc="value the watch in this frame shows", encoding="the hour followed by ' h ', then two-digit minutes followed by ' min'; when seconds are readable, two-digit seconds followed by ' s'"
10 h 01 min 11 s
